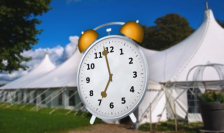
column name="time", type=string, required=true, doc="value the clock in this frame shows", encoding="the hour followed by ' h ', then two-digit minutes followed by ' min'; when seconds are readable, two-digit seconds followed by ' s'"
6 h 58 min
